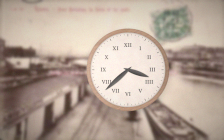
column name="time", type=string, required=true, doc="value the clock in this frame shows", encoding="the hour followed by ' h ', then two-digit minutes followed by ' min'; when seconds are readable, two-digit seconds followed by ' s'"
3 h 38 min
